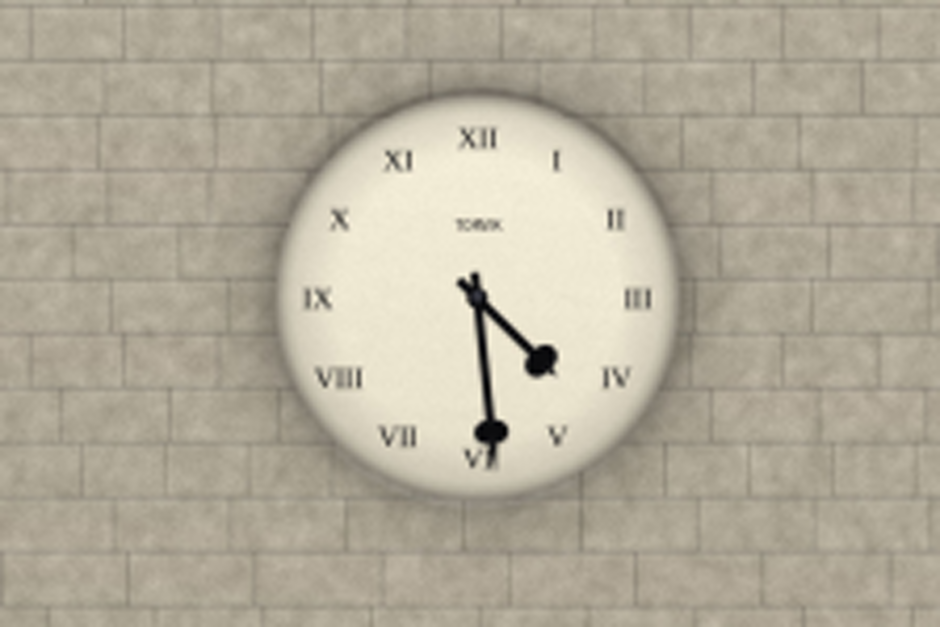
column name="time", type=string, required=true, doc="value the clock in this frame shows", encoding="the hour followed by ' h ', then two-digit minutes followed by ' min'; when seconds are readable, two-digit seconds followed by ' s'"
4 h 29 min
